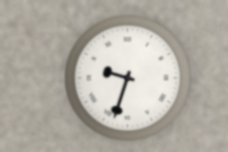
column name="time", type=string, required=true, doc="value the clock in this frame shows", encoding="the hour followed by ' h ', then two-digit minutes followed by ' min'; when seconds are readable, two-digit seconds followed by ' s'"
9 h 33 min
